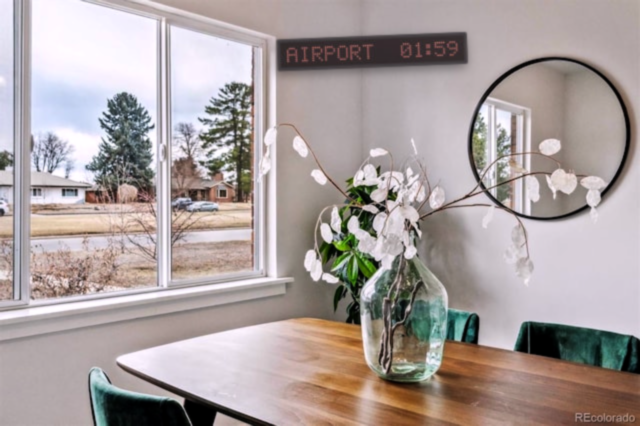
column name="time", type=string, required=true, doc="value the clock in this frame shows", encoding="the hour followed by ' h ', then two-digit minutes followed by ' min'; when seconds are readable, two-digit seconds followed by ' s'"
1 h 59 min
